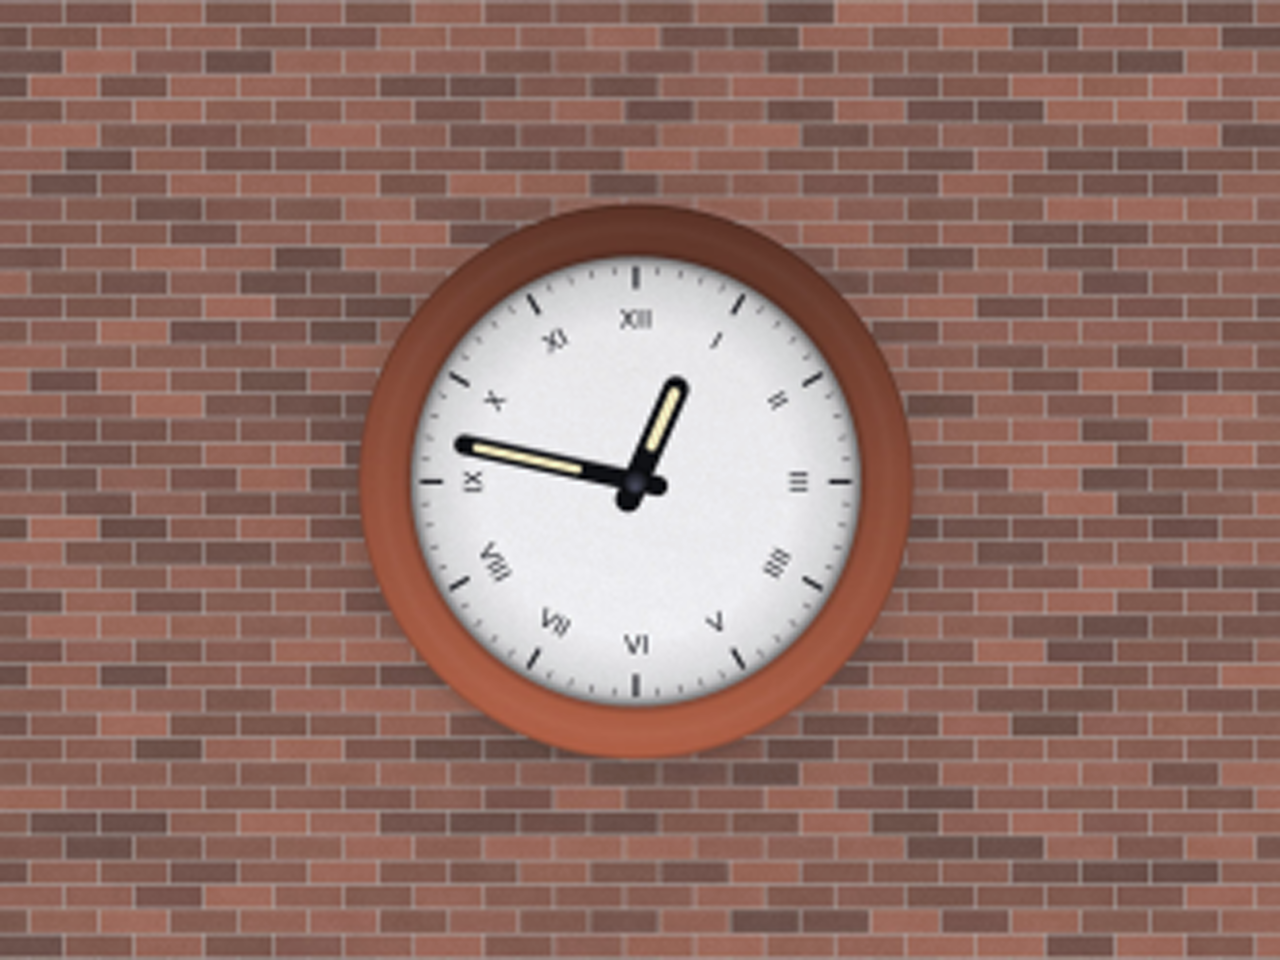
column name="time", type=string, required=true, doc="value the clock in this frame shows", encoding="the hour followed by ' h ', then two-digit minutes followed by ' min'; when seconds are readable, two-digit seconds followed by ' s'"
12 h 47 min
